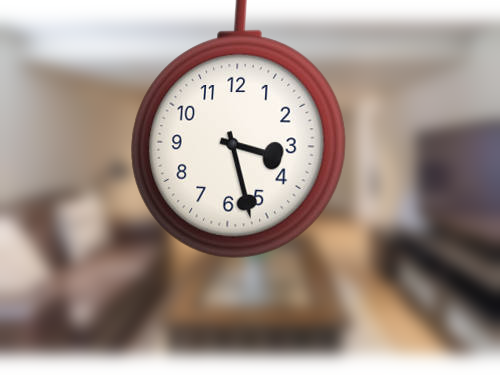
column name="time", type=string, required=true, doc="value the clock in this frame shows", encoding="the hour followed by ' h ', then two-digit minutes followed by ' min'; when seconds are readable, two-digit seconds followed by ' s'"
3 h 27 min
